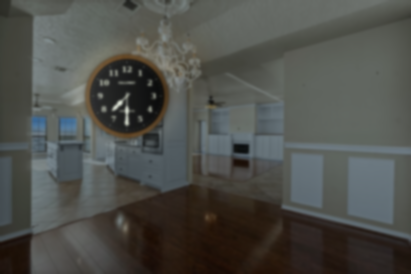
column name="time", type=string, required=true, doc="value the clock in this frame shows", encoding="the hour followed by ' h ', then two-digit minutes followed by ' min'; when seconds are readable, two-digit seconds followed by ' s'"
7 h 30 min
